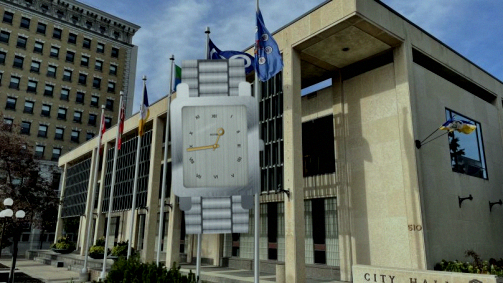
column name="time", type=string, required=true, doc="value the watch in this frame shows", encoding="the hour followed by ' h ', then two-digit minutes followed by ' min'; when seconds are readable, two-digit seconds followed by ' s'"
12 h 44 min
